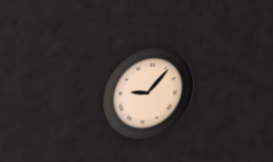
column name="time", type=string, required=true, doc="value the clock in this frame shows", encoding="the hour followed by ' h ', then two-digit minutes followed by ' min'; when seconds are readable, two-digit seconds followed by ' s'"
9 h 06 min
